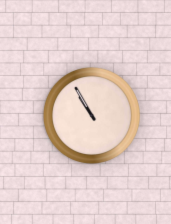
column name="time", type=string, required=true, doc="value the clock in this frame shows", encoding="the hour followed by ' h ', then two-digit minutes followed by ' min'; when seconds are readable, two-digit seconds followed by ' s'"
10 h 55 min
